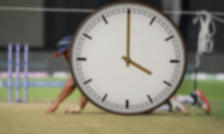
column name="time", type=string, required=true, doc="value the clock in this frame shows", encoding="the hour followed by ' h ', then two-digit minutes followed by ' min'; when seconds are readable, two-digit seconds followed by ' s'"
4 h 00 min
